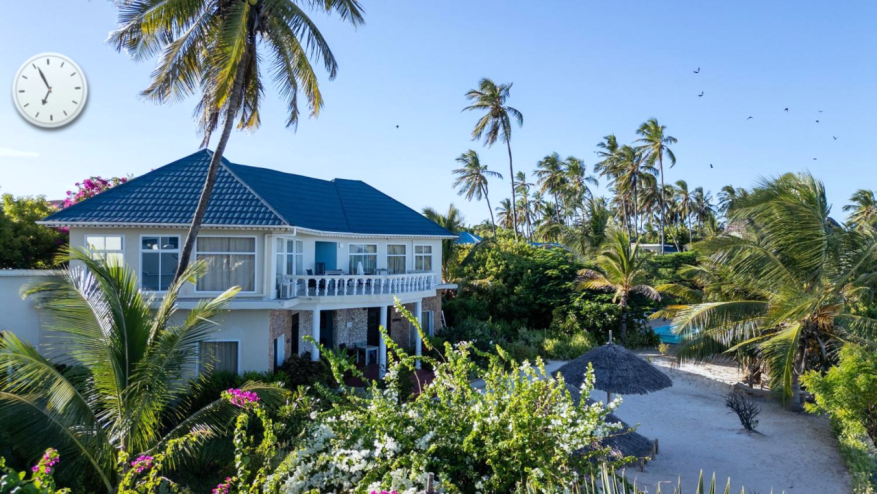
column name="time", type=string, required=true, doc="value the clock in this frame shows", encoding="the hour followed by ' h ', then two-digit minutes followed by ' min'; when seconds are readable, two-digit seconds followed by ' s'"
6 h 56 min
